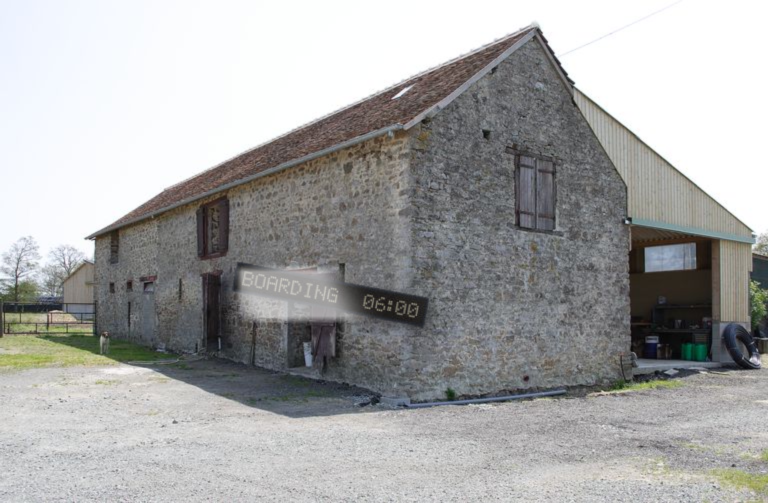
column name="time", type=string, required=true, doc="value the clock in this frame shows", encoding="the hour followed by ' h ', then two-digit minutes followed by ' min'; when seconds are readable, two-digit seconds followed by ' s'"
6 h 00 min
